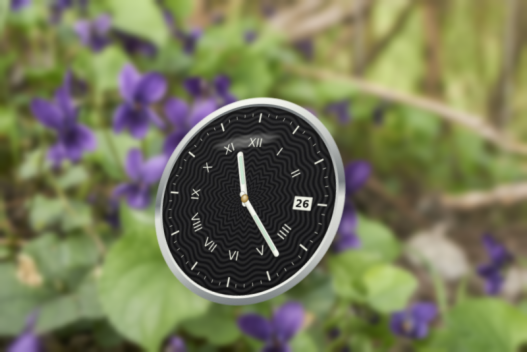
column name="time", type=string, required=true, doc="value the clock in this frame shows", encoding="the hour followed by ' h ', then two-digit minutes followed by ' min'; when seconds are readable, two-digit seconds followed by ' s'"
11 h 23 min
